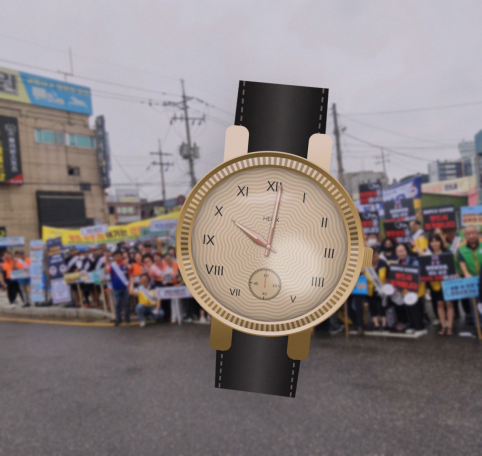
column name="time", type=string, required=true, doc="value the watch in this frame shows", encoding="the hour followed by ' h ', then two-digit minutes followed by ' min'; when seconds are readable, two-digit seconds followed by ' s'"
10 h 01 min
